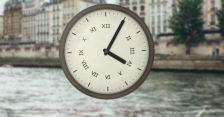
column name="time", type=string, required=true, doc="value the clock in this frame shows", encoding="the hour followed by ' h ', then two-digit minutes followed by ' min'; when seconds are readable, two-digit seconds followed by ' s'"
4 h 05 min
